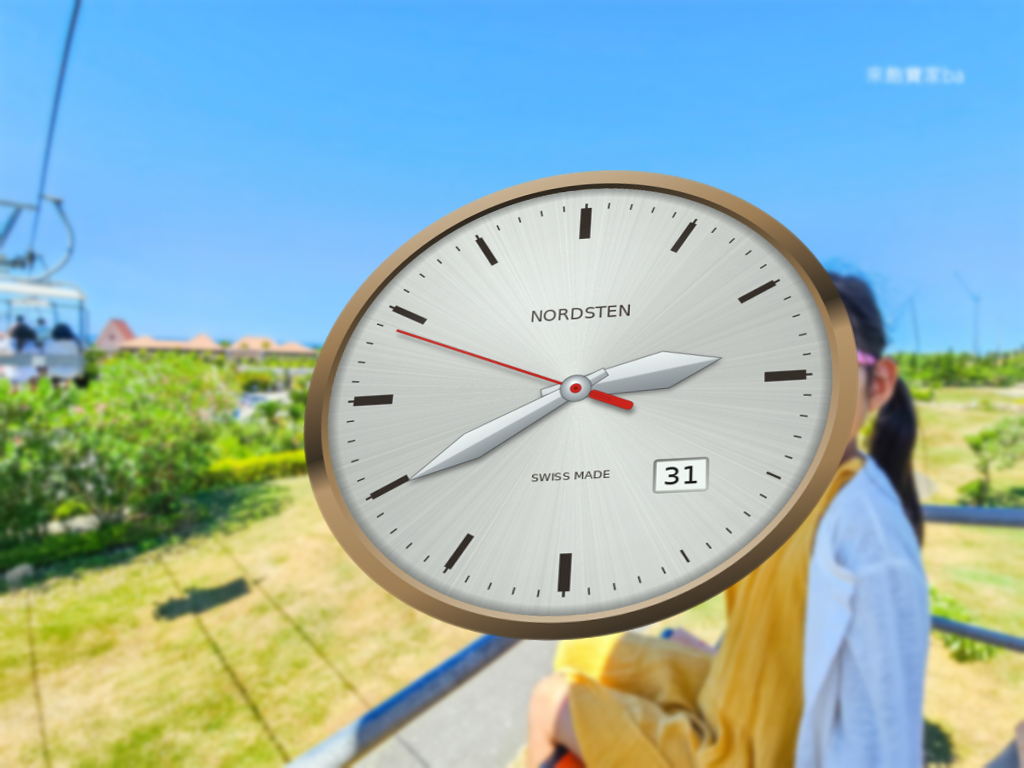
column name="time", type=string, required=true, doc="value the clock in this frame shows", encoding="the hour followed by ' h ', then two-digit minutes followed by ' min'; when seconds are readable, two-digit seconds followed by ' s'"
2 h 39 min 49 s
